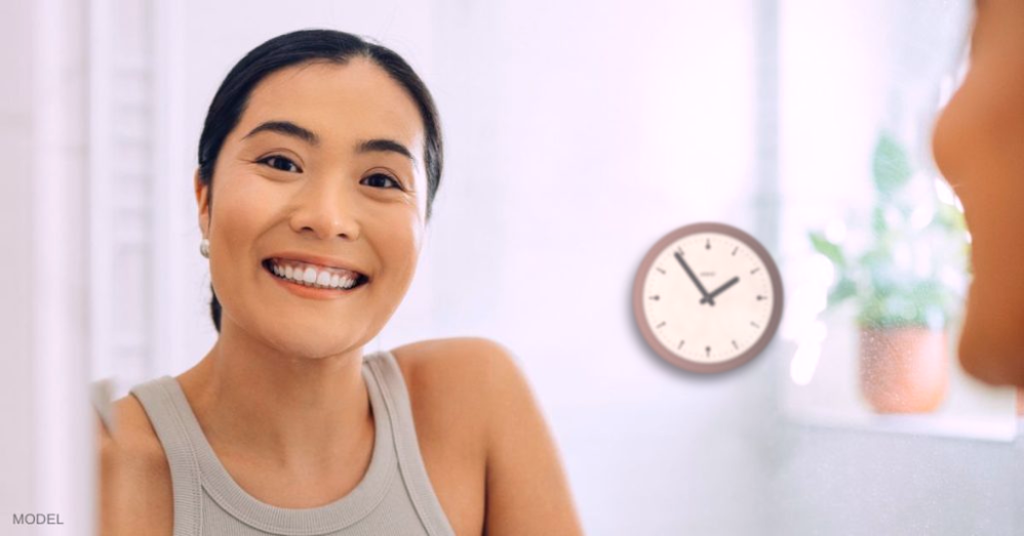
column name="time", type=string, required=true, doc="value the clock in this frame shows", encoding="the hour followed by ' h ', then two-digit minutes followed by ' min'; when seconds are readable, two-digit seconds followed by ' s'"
1 h 54 min
